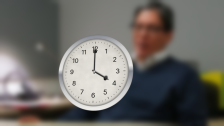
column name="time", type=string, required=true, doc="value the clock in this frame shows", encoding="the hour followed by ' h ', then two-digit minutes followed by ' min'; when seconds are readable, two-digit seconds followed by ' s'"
4 h 00 min
